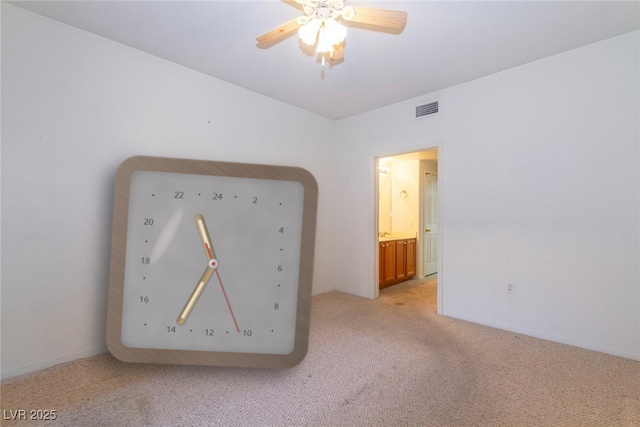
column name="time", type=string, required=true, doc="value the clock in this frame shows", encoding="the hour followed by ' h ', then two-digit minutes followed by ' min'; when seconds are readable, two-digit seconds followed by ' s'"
22 h 34 min 26 s
